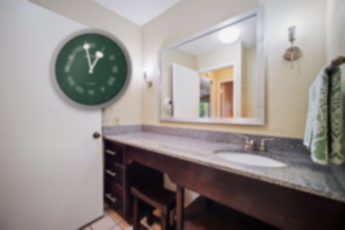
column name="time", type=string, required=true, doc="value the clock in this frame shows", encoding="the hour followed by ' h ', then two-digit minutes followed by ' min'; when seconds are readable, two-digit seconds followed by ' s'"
12 h 58 min
